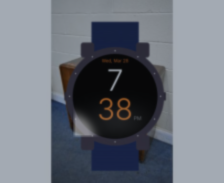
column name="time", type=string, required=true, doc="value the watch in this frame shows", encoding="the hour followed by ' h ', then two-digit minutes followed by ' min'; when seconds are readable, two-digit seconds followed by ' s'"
7 h 38 min
